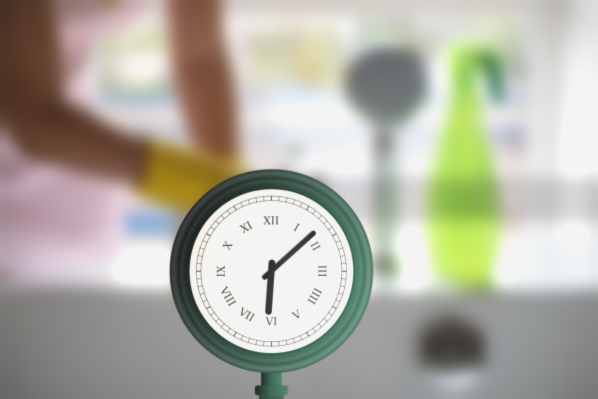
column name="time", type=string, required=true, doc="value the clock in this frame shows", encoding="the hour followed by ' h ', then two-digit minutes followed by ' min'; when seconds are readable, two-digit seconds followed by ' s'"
6 h 08 min
